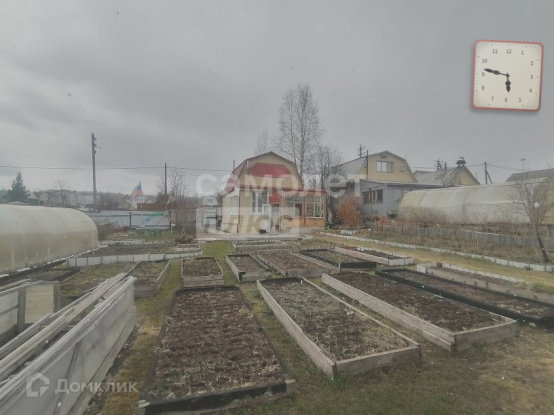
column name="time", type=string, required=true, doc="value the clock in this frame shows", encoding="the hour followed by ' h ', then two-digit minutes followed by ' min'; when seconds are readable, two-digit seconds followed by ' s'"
5 h 47 min
